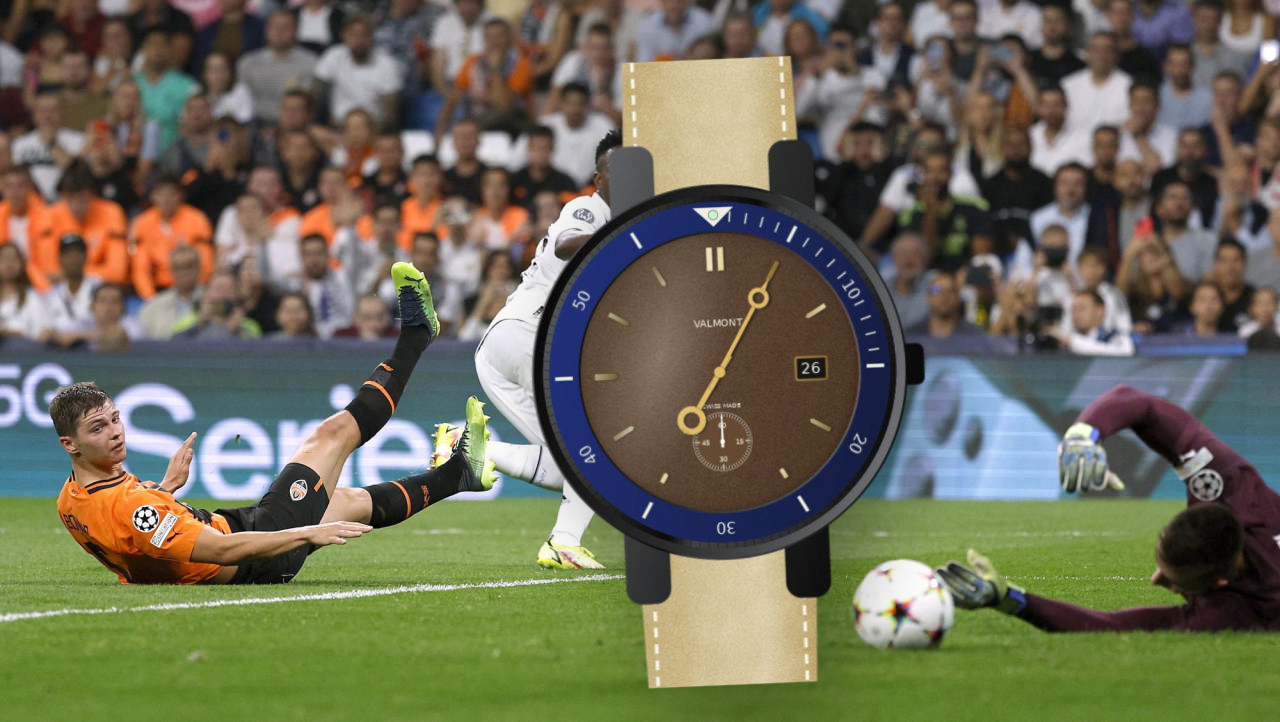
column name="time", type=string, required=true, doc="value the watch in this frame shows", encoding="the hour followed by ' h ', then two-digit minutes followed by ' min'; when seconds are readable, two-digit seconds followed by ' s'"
7 h 05 min
